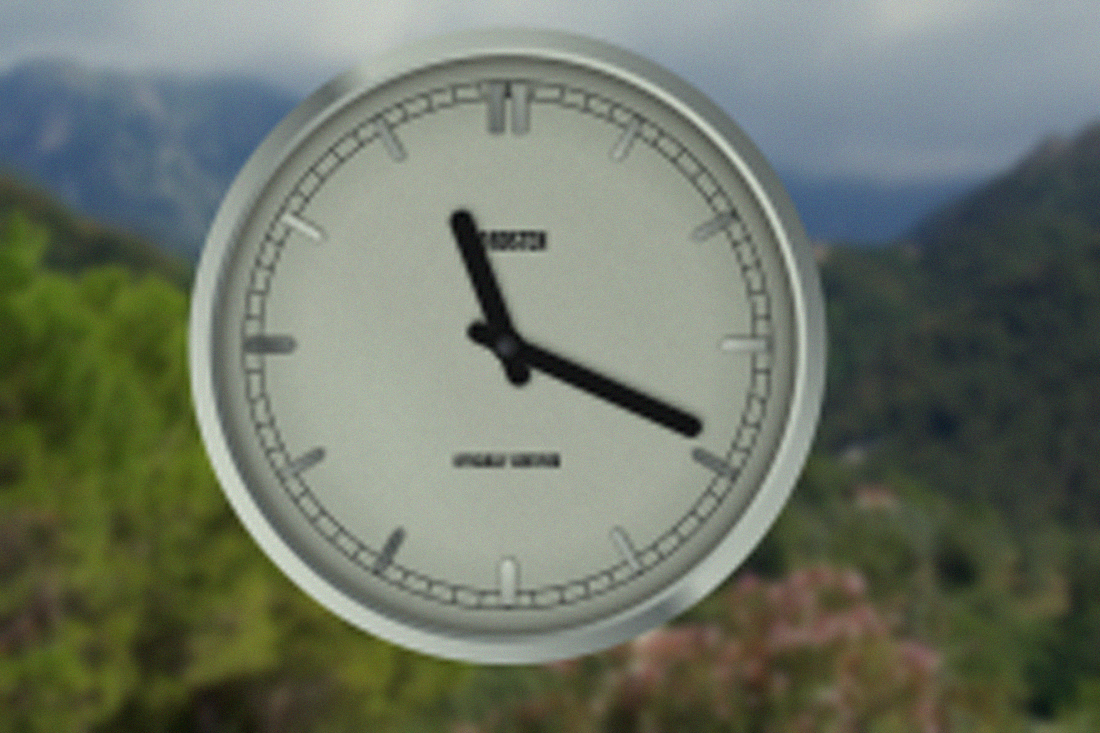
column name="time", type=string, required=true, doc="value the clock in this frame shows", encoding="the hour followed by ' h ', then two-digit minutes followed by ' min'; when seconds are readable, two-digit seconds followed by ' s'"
11 h 19 min
